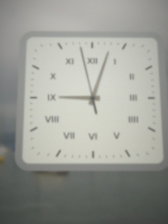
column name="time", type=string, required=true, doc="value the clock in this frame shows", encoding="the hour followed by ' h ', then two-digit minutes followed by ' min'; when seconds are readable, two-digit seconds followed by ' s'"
9 h 02 min 58 s
